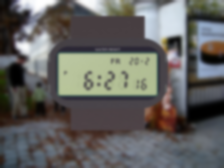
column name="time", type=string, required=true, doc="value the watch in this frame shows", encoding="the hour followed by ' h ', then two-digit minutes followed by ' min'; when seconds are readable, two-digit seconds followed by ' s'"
6 h 27 min 16 s
